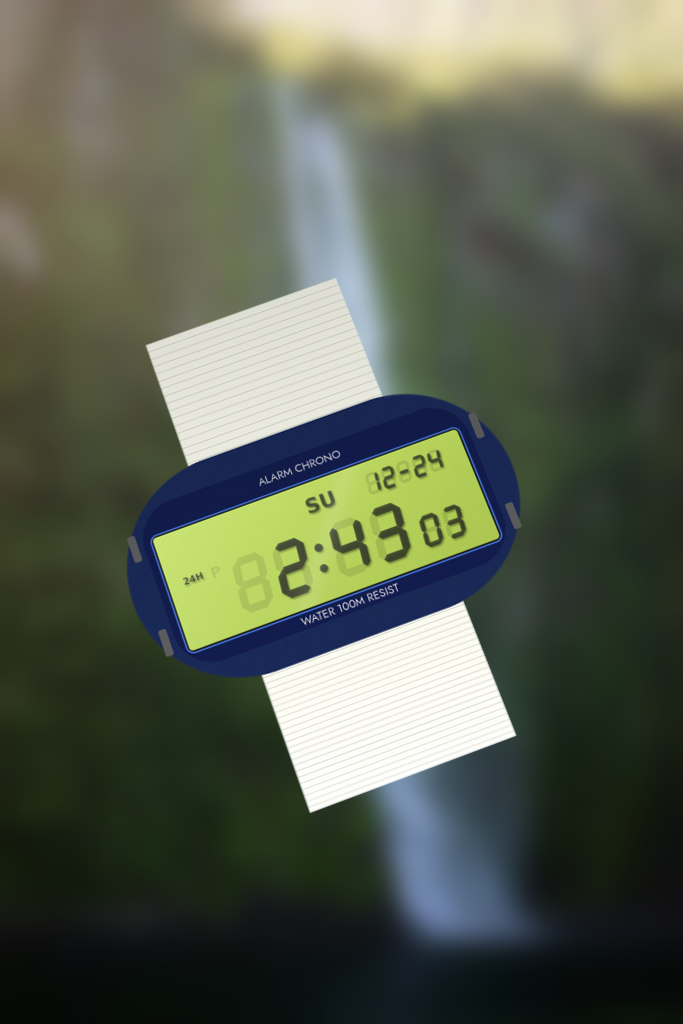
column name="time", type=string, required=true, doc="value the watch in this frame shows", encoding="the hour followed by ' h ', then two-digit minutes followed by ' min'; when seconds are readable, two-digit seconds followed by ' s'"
2 h 43 min 03 s
